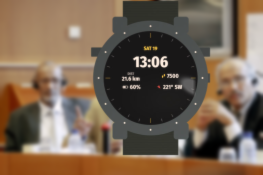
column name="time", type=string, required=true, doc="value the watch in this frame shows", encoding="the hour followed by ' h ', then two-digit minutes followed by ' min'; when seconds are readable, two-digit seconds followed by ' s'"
13 h 06 min
